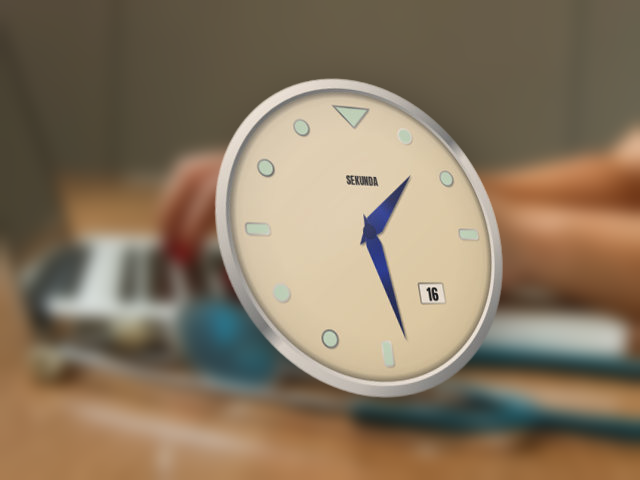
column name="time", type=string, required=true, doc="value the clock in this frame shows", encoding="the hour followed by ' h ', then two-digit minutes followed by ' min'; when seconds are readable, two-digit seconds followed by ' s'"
1 h 28 min
